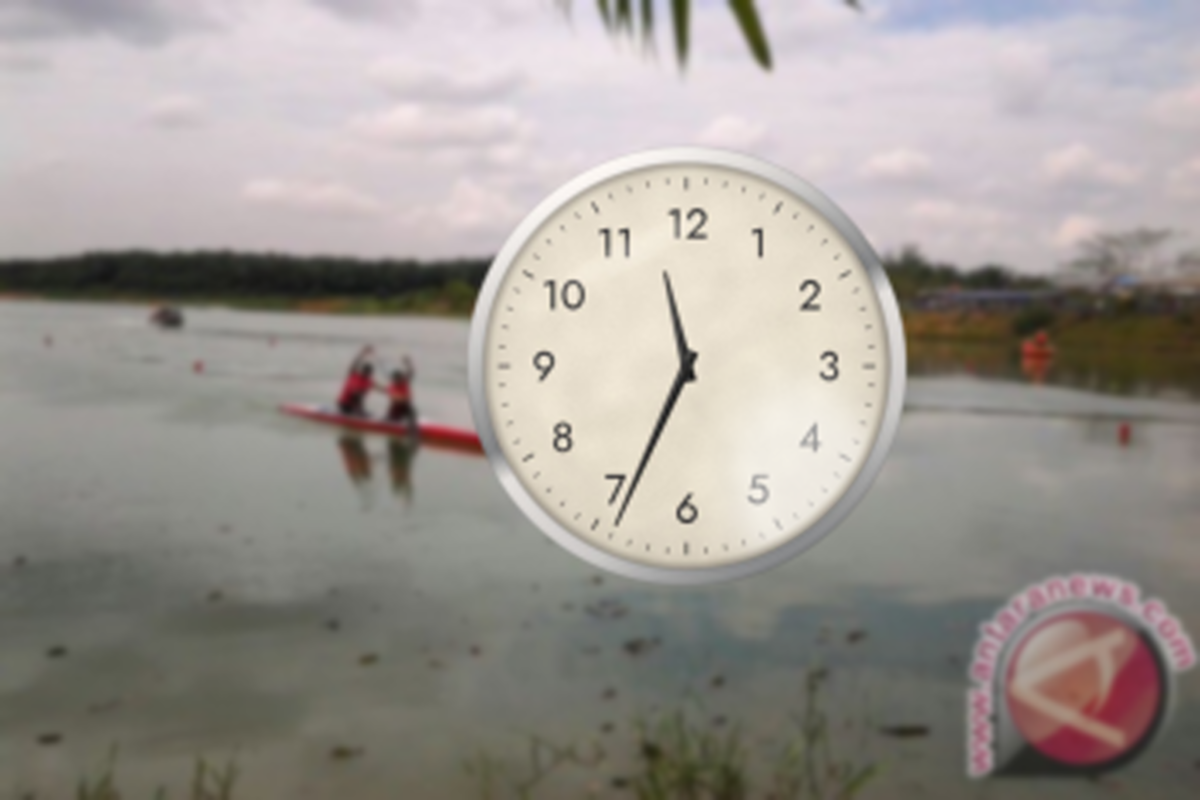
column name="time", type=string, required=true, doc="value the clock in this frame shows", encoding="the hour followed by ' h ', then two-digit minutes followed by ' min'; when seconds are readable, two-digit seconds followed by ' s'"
11 h 34 min
